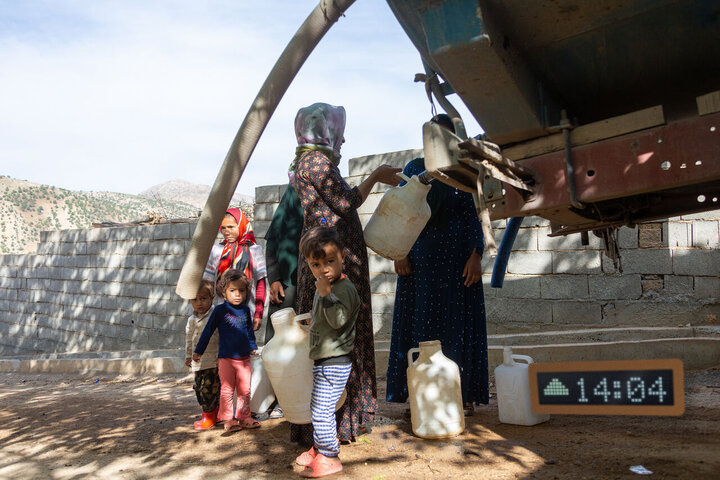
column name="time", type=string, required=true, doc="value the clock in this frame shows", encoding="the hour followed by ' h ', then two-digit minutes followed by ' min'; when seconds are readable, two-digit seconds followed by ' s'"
14 h 04 min
